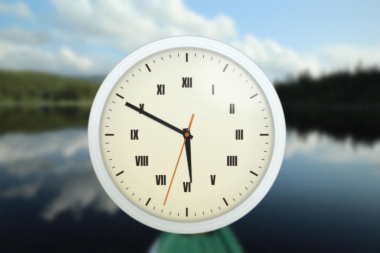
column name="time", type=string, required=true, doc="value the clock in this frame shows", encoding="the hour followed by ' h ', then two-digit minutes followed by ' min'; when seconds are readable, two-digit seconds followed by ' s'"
5 h 49 min 33 s
